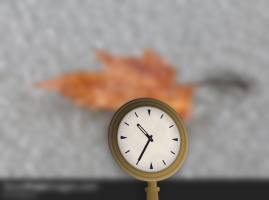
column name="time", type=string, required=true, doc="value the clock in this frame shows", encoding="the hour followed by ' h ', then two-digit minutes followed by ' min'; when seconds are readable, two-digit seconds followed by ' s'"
10 h 35 min
